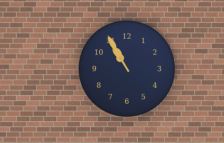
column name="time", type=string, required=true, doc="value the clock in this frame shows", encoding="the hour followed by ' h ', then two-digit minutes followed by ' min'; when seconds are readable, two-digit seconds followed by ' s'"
10 h 55 min
